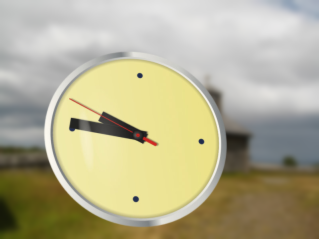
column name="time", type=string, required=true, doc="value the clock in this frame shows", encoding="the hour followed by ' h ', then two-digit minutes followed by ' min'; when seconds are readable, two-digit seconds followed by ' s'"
9 h 45 min 49 s
